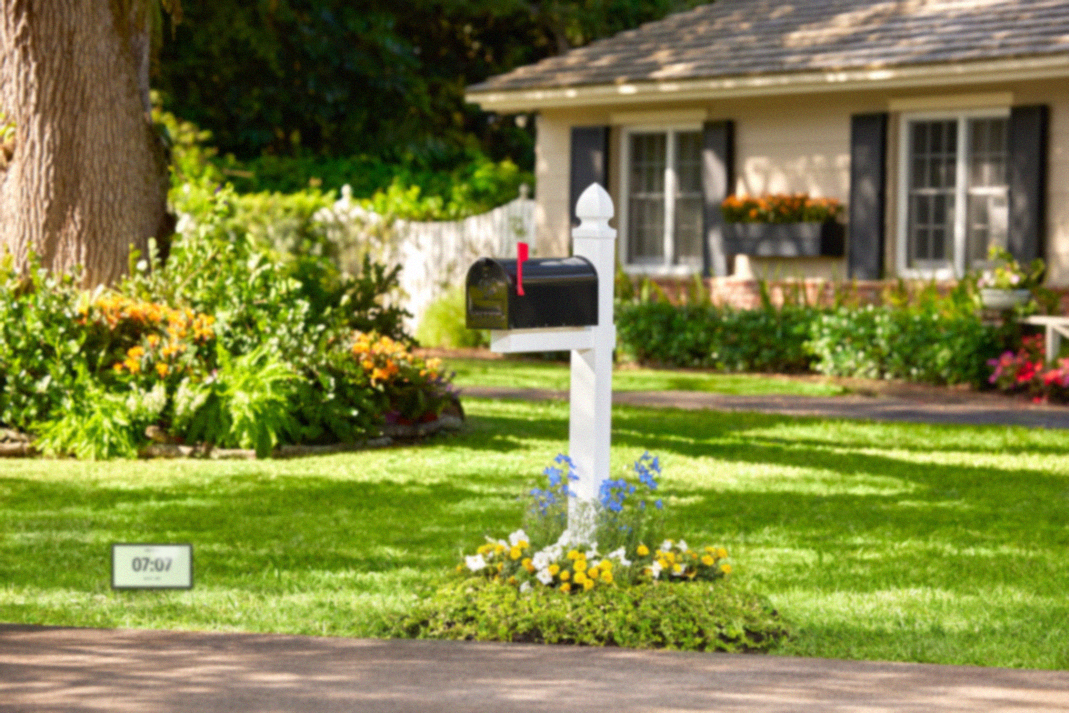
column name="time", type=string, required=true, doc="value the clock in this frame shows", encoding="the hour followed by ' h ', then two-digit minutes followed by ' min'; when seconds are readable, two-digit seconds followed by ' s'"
7 h 07 min
